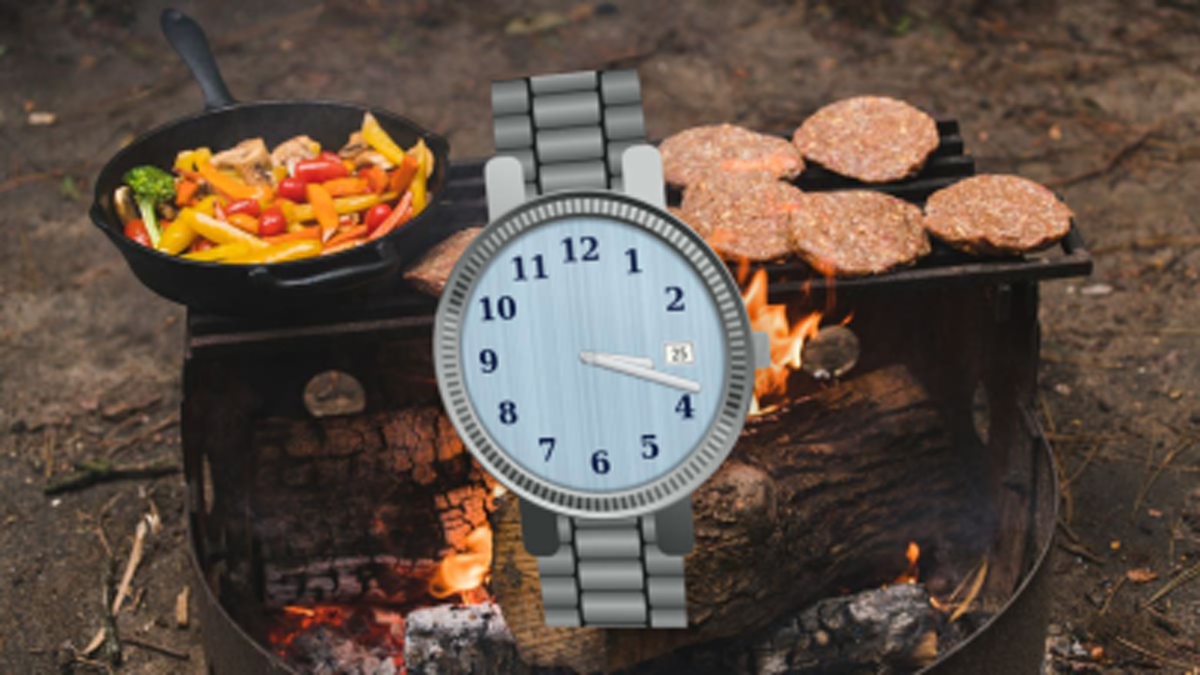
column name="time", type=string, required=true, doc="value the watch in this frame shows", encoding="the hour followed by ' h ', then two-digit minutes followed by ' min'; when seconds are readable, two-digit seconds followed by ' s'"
3 h 18 min
